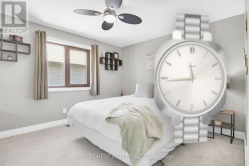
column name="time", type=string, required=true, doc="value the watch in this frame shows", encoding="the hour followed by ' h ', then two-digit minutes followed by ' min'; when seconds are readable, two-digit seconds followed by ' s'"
11 h 44 min
